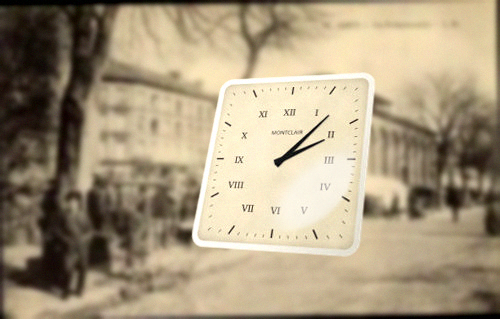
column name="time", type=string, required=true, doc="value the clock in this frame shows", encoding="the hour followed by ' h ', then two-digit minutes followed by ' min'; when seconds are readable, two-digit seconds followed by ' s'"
2 h 07 min
